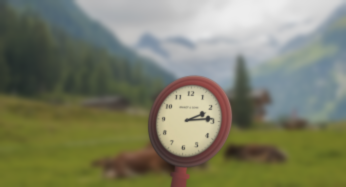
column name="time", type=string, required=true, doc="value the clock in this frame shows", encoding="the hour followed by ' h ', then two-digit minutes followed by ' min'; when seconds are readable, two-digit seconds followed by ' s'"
2 h 14 min
